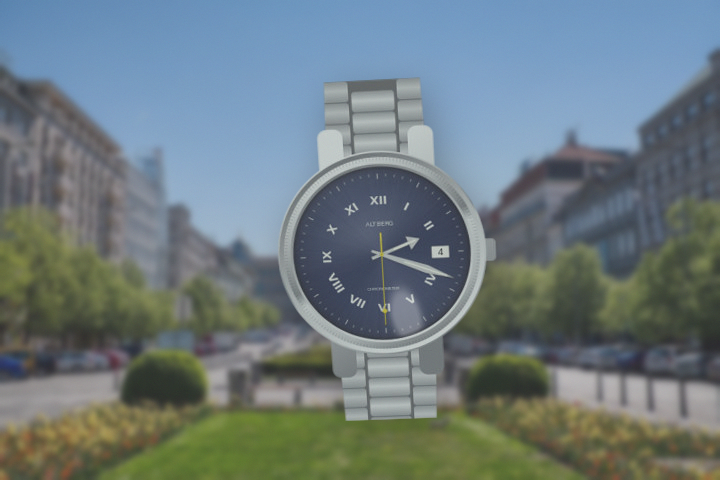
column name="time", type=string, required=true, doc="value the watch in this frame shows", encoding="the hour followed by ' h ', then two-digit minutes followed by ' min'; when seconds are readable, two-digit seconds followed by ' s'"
2 h 18 min 30 s
